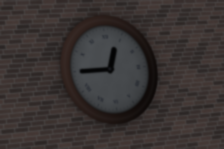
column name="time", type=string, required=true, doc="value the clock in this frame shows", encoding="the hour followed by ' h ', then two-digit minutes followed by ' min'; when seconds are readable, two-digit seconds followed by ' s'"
12 h 45 min
